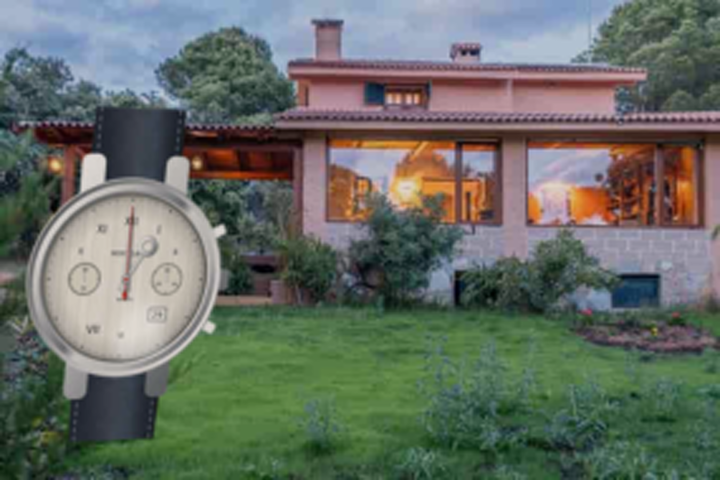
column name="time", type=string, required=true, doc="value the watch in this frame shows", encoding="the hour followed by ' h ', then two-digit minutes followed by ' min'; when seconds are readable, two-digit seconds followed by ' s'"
1 h 00 min
